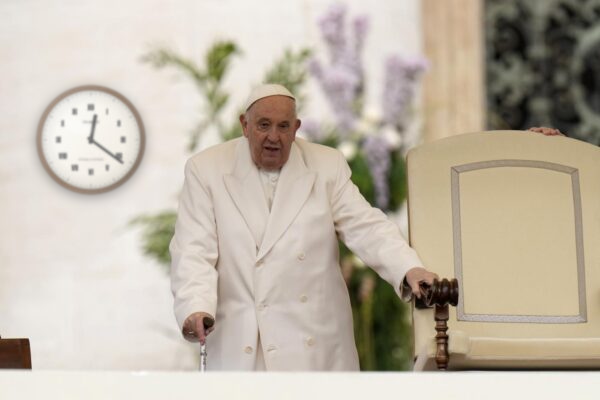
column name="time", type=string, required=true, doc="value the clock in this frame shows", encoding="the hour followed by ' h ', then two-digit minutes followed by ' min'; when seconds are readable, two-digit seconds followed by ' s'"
12 h 21 min
